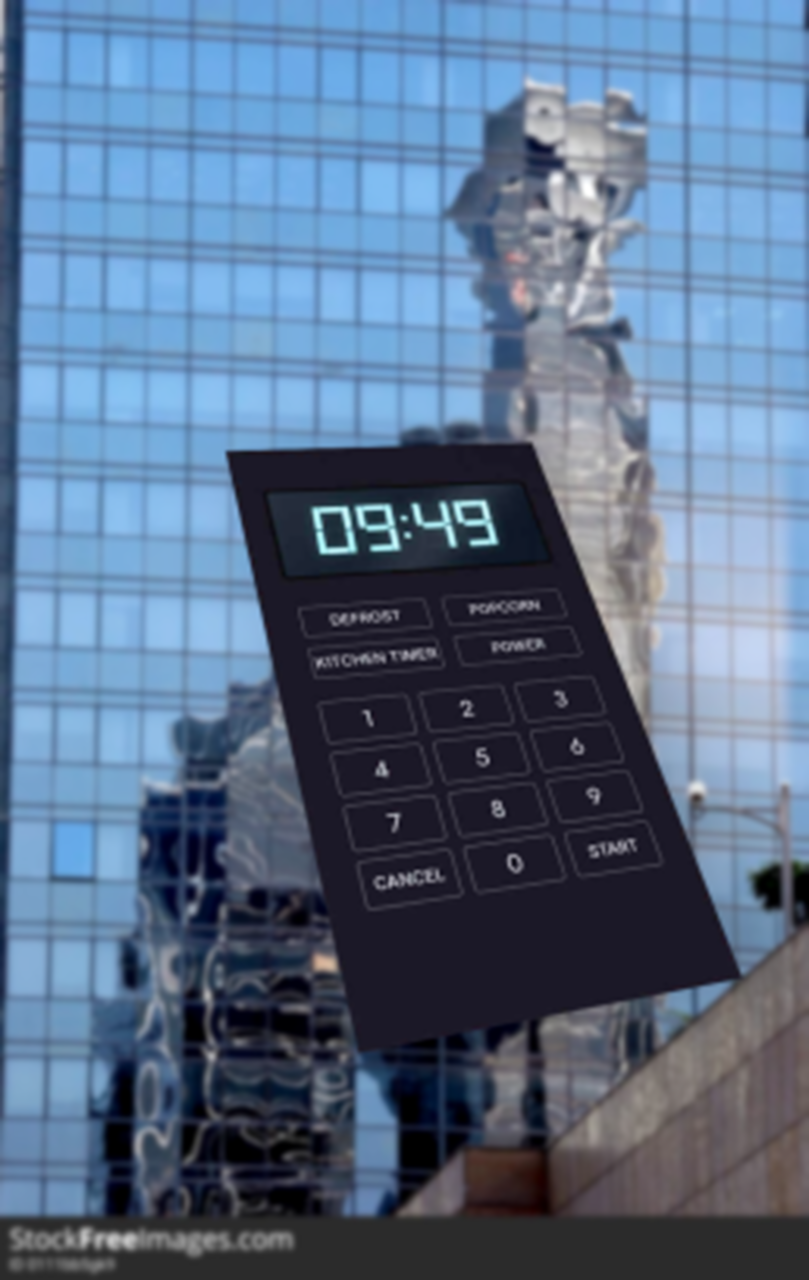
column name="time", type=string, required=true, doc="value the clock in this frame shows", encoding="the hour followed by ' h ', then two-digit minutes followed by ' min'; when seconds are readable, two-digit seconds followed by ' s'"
9 h 49 min
